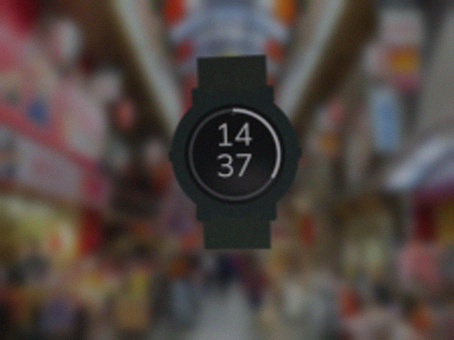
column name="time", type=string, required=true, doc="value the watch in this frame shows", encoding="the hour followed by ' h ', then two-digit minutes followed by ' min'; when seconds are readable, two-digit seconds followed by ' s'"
14 h 37 min
